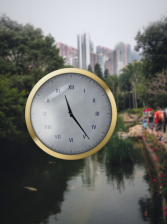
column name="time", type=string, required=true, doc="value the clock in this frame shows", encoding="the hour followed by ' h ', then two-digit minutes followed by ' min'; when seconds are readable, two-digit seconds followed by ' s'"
11 h 24 min
